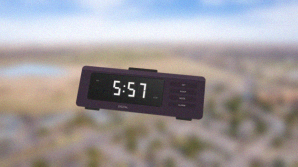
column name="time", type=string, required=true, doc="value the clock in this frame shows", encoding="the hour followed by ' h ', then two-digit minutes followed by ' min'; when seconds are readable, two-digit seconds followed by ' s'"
5 h 57 min
